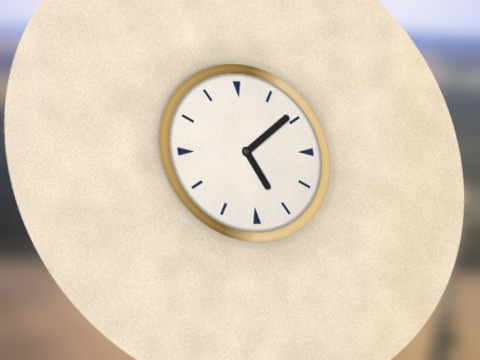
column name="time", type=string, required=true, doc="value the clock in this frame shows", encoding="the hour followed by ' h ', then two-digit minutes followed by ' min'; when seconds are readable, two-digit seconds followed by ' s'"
5 h 09 min
